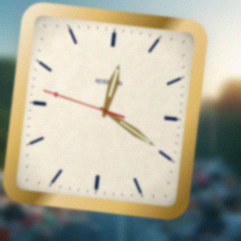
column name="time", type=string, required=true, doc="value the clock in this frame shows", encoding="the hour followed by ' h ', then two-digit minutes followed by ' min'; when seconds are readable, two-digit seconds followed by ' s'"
12 h 19 min 47 s
